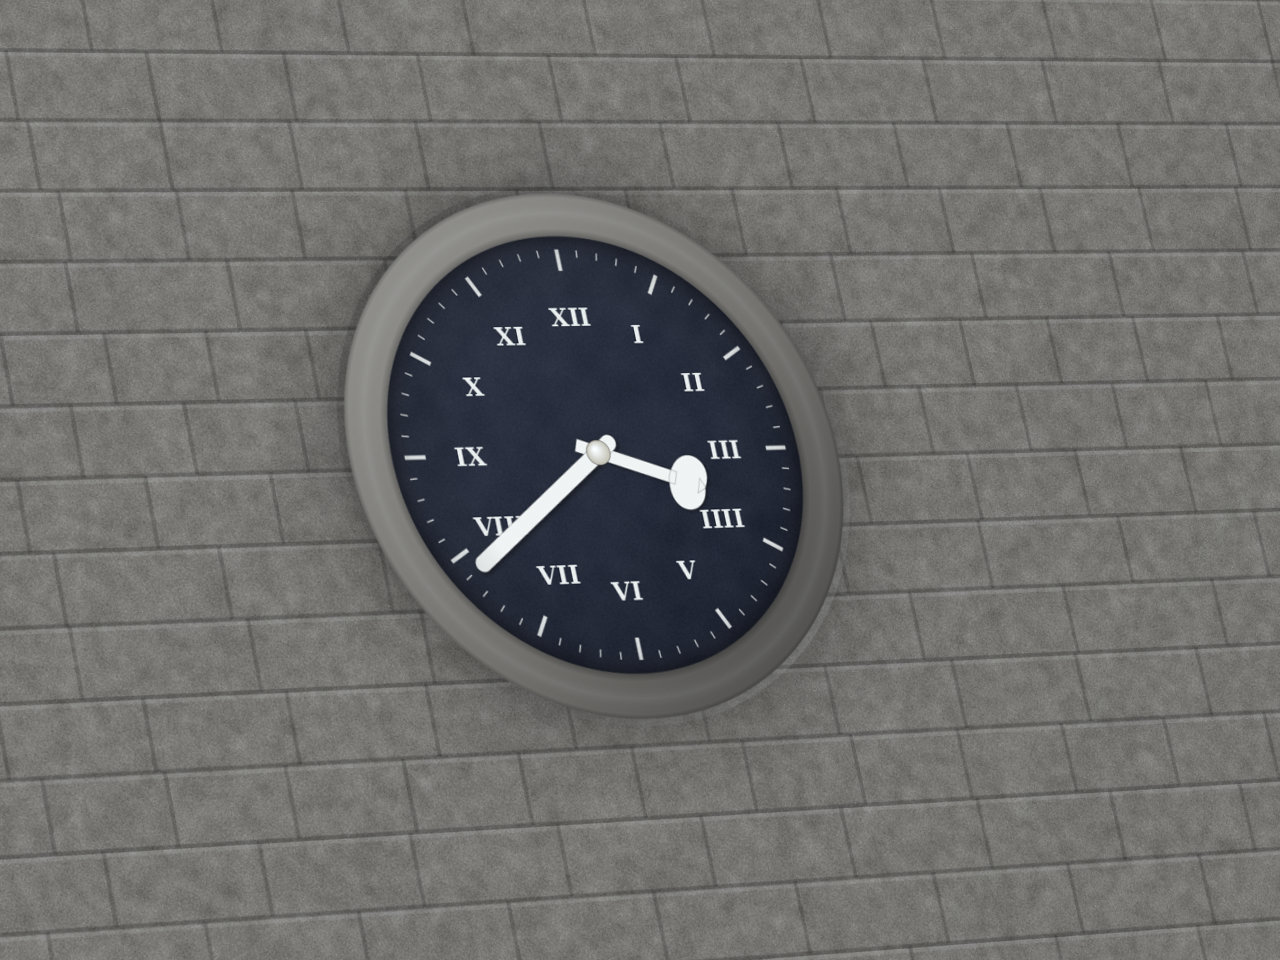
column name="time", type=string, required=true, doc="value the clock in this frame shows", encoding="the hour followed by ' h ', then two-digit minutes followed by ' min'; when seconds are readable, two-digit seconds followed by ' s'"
3 h 39 min
